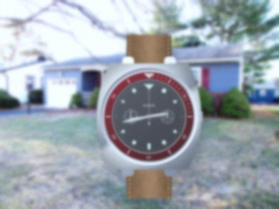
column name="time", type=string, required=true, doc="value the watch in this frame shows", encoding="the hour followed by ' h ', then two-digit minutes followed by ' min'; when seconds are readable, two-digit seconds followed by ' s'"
2 h 43 min
